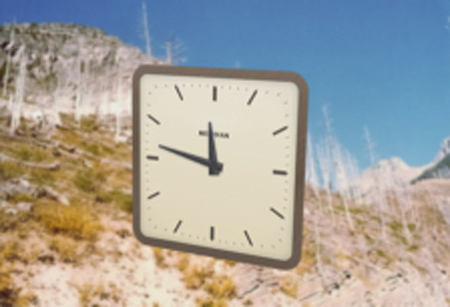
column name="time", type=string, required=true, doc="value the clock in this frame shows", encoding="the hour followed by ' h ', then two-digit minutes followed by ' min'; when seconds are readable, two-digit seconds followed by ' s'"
11 h 47 min
